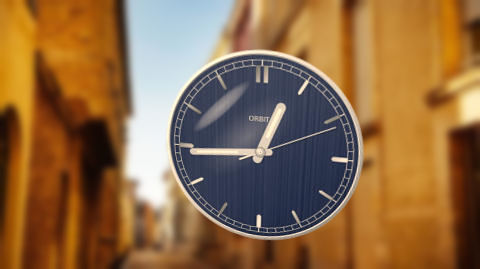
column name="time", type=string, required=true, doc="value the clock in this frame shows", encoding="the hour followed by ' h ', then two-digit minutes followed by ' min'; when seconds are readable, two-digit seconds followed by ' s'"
12 h 44 min 11 s
